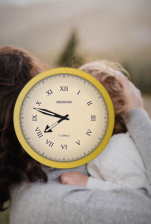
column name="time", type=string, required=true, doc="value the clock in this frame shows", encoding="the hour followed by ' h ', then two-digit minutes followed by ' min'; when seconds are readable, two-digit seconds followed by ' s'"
7 h 48 min
